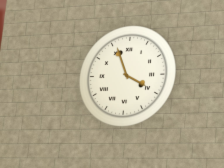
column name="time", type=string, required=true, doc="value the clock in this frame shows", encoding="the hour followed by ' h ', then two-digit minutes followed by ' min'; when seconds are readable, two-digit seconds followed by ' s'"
3 h 56 min
